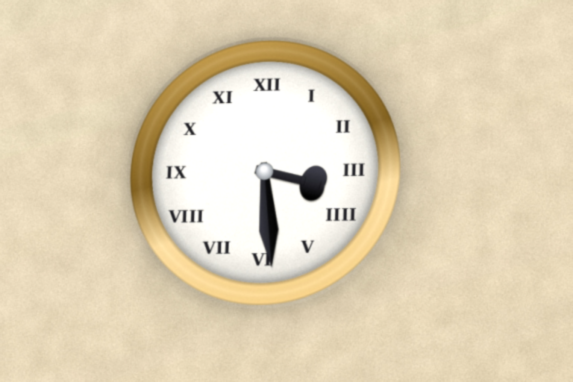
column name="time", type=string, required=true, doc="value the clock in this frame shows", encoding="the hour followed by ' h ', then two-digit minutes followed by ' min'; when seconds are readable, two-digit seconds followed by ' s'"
3 h 29 min
